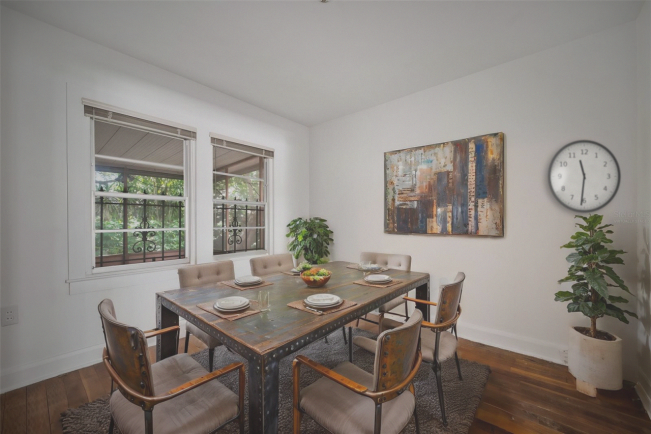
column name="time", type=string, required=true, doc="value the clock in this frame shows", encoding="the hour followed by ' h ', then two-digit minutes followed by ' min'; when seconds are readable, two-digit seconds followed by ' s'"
11 h 31 min
